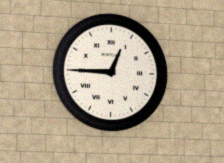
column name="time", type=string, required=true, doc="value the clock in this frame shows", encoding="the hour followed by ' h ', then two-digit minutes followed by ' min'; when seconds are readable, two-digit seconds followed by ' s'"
12 h 45 min
